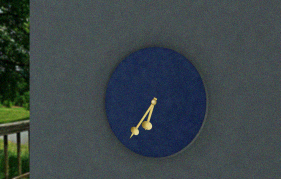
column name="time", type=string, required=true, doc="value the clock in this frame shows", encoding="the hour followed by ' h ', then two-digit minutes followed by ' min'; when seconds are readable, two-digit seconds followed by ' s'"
6 h 36 min
